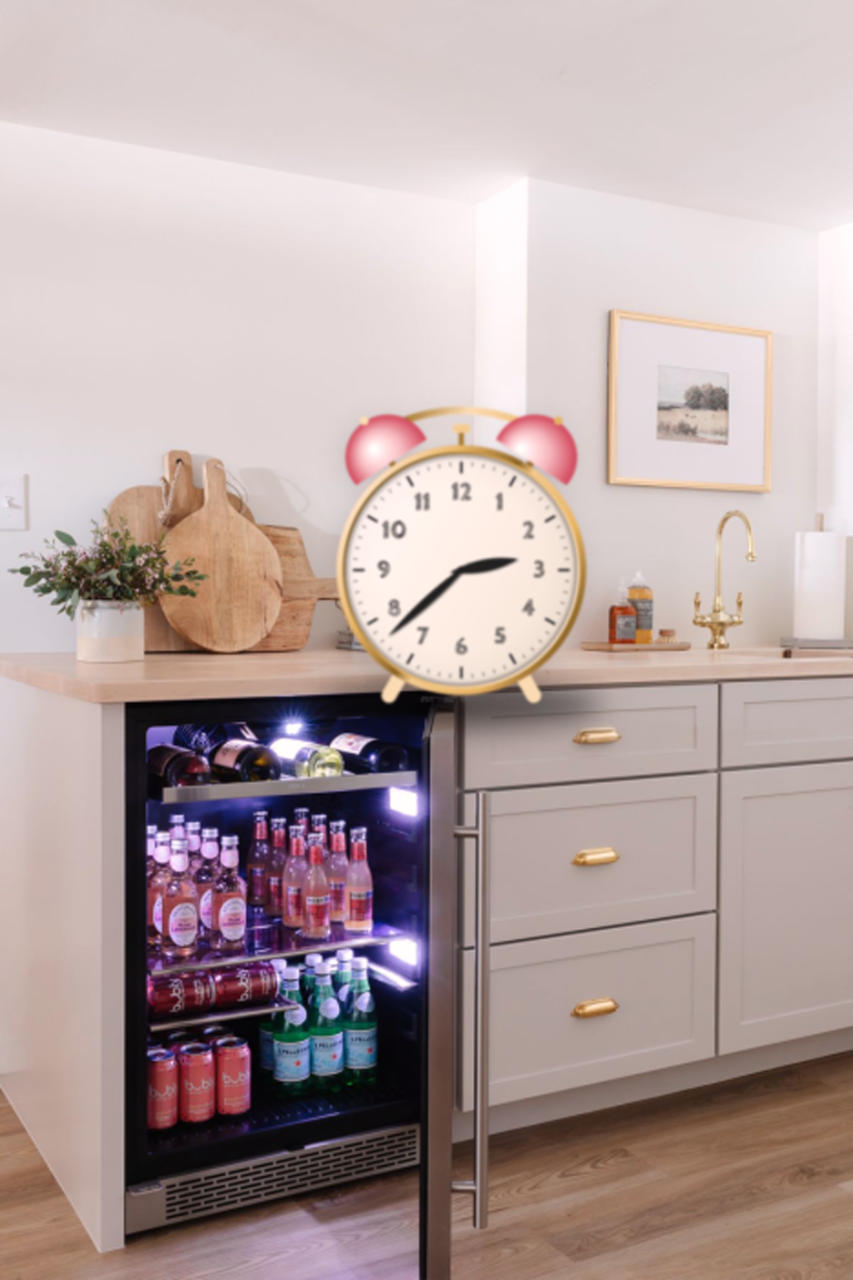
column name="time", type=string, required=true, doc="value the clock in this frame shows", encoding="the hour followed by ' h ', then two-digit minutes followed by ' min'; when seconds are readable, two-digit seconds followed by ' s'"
2 h 38 min
